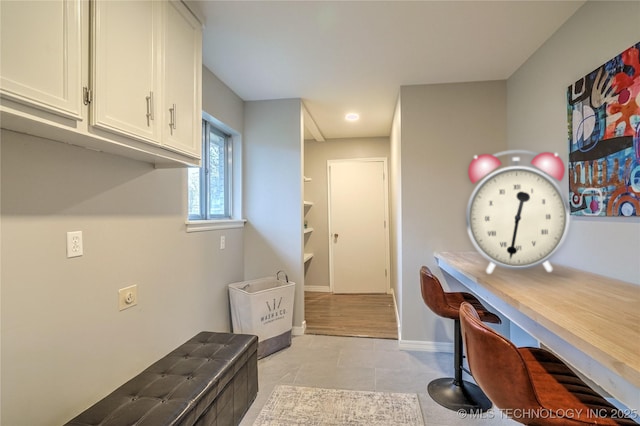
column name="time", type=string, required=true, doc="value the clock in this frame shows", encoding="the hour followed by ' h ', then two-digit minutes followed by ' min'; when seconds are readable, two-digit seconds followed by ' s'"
12 h 32 min
